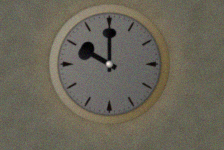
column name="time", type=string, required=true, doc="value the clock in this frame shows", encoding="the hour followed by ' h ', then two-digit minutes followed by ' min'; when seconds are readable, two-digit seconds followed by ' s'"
10 h 00 min
